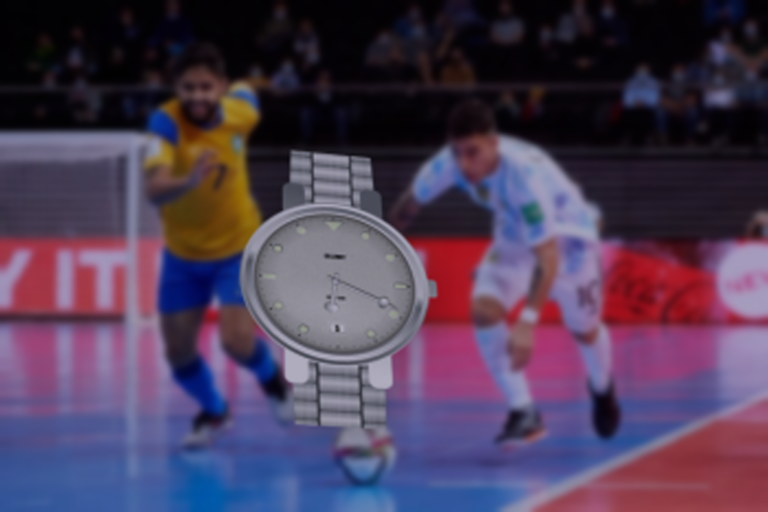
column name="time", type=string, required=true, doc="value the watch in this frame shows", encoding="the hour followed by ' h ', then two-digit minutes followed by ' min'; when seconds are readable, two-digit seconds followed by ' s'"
6 h 19 min
